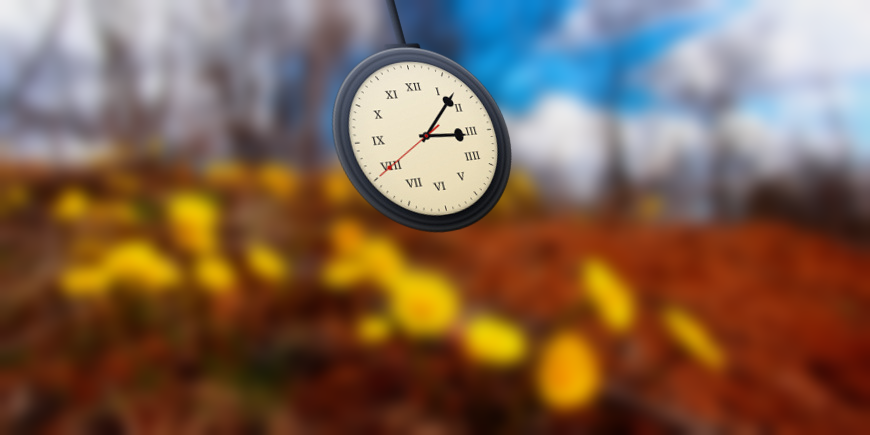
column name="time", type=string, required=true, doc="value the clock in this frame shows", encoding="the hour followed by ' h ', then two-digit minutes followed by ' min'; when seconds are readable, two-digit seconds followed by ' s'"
3 h 07 min 40 s
